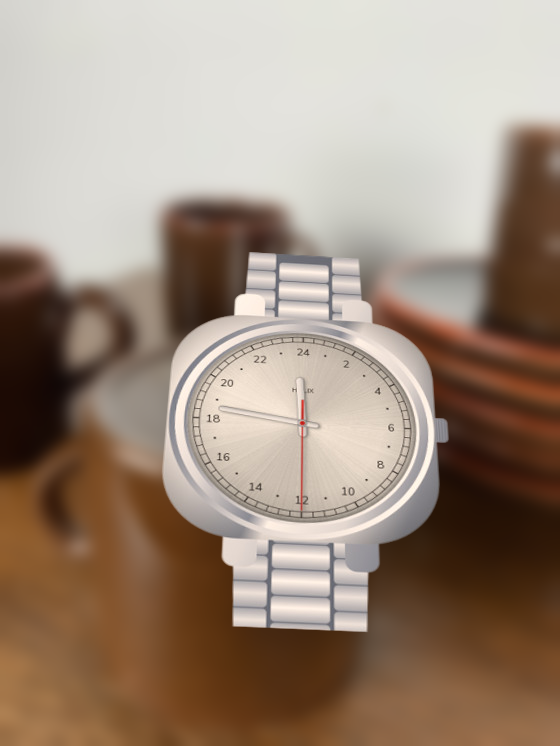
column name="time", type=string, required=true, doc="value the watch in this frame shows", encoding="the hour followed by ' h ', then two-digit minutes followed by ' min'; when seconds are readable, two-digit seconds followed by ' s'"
23 h 46 min 30 s
